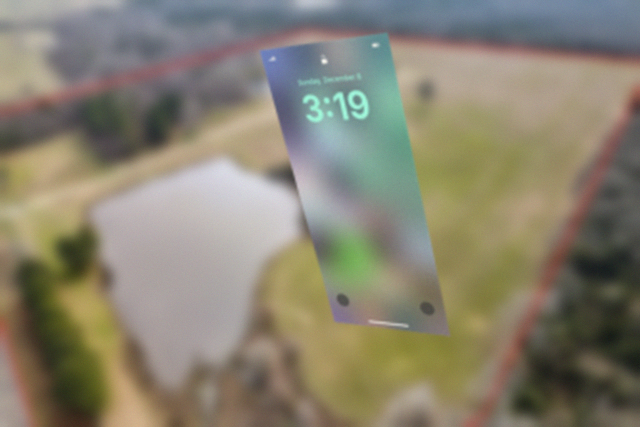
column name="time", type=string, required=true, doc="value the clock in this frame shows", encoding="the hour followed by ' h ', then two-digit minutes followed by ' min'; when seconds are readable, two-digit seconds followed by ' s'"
3 h 19 min
